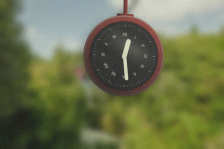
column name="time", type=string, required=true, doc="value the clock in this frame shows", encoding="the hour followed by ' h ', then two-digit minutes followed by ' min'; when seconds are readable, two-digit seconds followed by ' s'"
12 h 29 min
